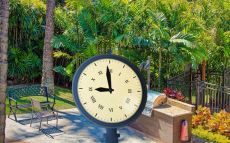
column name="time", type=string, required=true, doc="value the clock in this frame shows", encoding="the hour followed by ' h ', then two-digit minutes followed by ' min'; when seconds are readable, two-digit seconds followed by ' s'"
8 h 59 min
